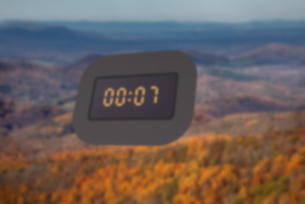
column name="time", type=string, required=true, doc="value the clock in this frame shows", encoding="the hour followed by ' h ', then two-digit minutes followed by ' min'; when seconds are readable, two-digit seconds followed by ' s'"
0 h 07 min
